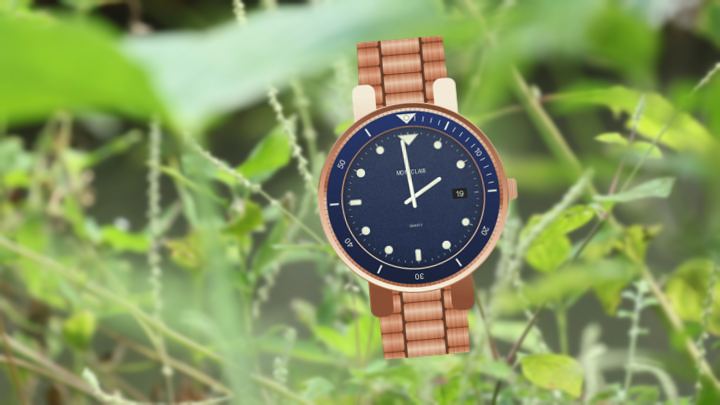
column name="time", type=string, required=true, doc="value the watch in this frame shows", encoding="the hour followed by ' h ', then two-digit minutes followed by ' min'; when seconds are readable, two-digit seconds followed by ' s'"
1 h 59 min
